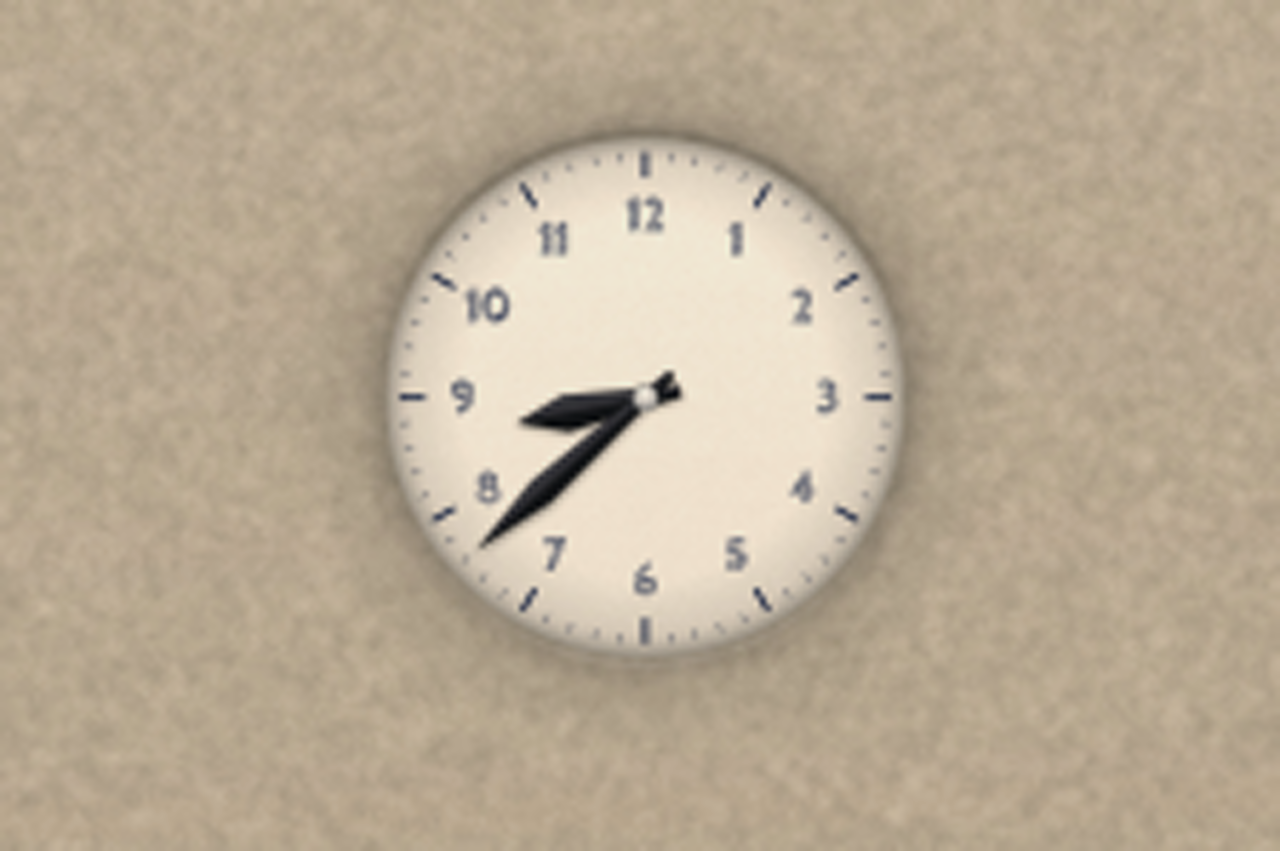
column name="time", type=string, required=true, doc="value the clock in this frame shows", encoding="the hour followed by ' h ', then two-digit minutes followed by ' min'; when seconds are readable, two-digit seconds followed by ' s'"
8 h 38 min
